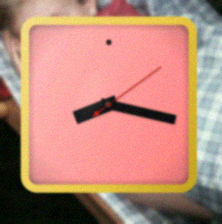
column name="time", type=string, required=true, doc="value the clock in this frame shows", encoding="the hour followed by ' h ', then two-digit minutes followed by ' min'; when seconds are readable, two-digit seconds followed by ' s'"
8 h 17 min 09 s
